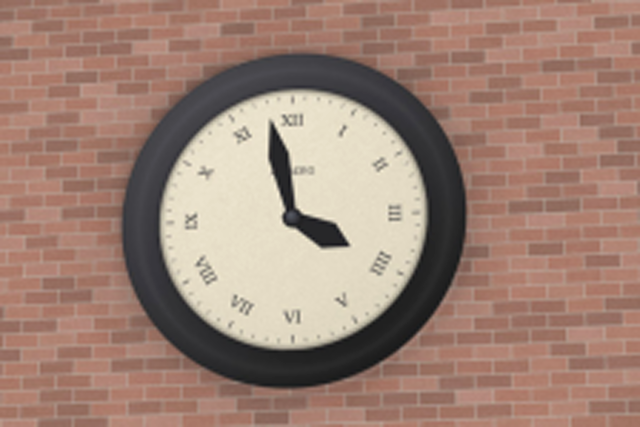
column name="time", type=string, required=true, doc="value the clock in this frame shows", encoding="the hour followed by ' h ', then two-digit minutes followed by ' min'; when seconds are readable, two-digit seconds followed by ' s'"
3 h 58 min
